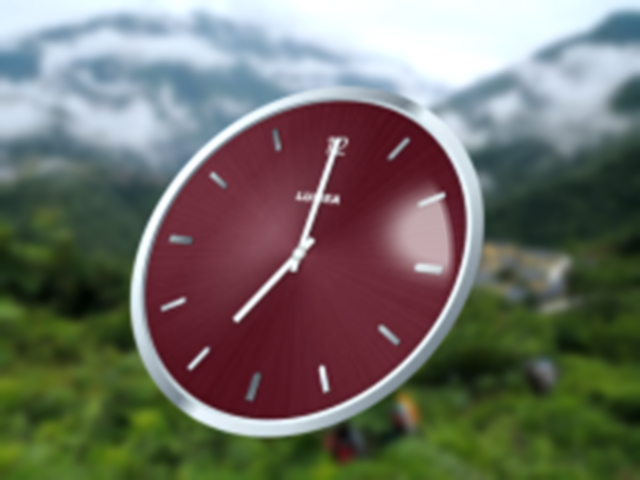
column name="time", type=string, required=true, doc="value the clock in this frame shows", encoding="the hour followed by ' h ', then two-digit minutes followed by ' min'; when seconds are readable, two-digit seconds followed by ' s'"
7 h 00 min
